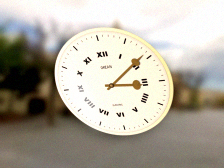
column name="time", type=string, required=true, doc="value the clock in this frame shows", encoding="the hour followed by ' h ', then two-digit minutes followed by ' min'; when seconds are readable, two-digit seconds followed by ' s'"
3 h 09 min
